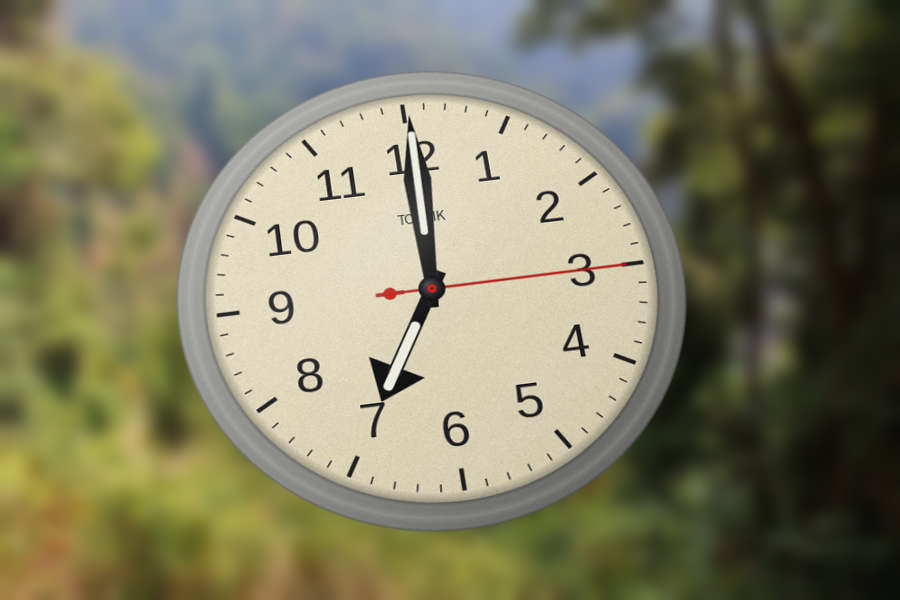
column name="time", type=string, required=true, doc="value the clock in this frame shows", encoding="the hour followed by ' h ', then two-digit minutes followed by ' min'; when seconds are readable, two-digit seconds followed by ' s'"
7 h 00 min 15 s
